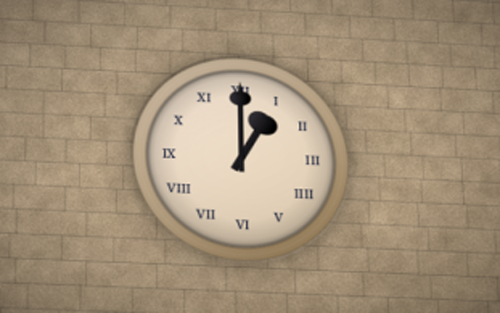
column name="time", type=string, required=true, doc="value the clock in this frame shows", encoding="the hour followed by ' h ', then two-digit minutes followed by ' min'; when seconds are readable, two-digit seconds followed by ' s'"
1 h 00 min
